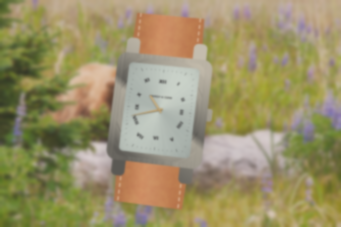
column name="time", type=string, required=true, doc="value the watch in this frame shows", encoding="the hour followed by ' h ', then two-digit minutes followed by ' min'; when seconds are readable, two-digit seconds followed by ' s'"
10 h 42 min
